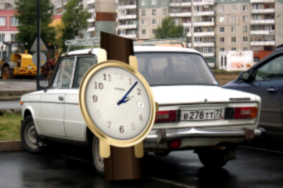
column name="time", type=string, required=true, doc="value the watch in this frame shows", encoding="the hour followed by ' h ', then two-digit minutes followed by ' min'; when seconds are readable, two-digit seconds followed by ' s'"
2 h 07 min
